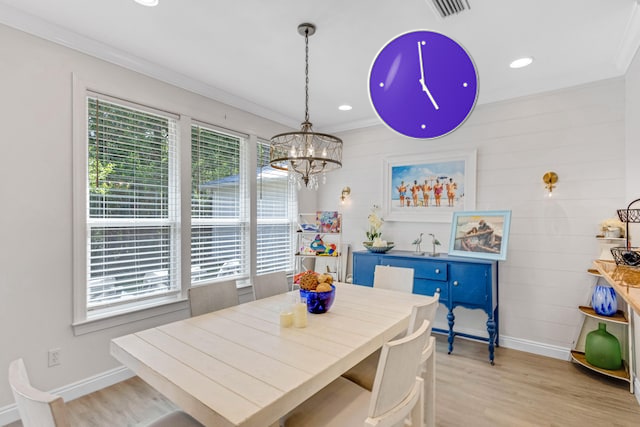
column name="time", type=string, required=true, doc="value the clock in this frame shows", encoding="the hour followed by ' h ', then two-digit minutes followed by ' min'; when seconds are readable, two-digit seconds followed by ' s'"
4 h 59 min
